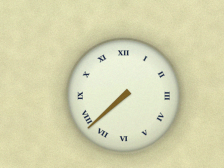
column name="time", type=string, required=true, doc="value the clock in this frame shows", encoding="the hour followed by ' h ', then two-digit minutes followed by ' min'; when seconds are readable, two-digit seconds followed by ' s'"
7 h 38 min
